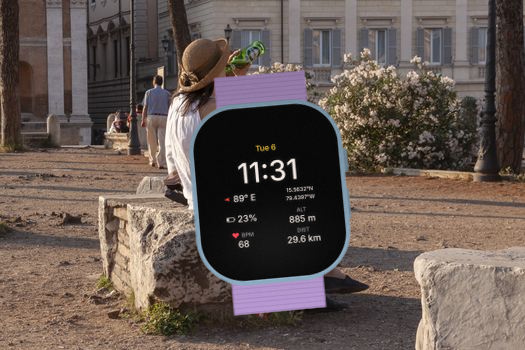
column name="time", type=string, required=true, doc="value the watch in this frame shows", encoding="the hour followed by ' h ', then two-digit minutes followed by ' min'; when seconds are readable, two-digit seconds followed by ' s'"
11 h 31 min
